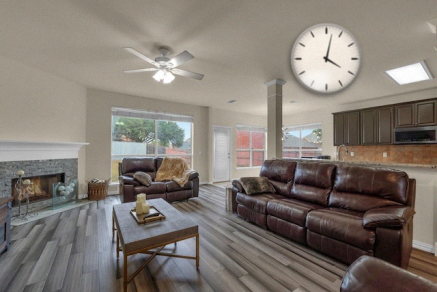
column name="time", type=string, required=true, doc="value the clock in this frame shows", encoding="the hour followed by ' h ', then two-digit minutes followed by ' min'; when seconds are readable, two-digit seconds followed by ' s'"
4 h 02 min
